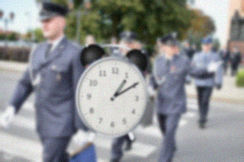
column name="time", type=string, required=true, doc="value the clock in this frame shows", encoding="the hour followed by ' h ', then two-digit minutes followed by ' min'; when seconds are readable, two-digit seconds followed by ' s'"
1 h 10 min
